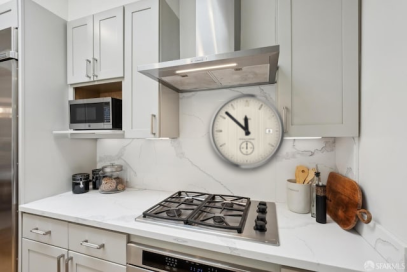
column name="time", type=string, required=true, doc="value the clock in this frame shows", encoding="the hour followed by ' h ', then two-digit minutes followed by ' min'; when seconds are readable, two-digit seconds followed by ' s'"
11 h 52 min
